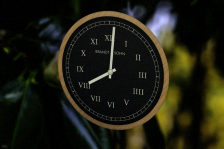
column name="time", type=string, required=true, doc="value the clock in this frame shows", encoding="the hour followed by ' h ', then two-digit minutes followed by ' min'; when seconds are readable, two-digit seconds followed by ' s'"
8 h 01 min
